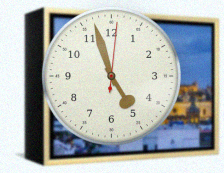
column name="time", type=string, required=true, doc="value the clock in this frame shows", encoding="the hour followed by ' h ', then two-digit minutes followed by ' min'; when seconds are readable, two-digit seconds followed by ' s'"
4 h 57 min 01 s
